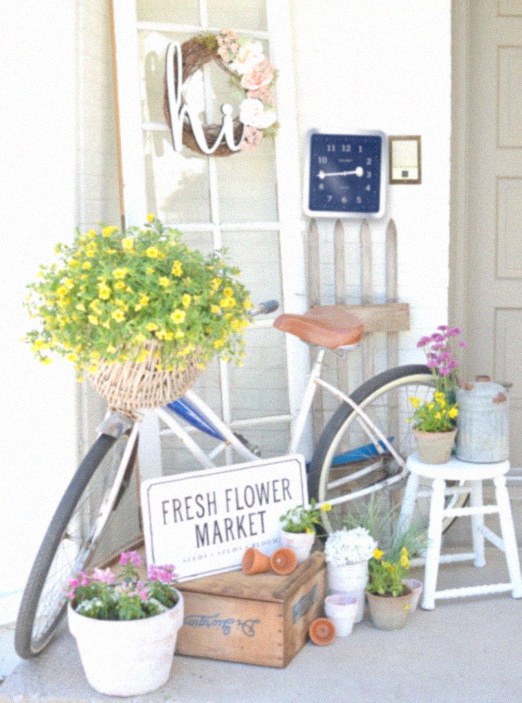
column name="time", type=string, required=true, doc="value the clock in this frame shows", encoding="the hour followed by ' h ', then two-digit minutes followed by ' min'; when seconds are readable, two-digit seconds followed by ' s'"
2 h 44 min
